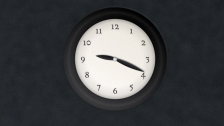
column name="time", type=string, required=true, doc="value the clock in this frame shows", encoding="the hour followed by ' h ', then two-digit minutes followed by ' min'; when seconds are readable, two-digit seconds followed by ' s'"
9 h 19 min
